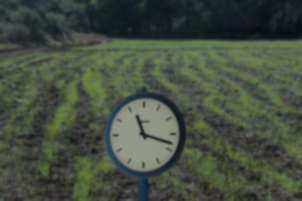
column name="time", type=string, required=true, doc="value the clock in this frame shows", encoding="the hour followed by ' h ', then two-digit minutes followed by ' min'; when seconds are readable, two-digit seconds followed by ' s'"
11 h 18 min
